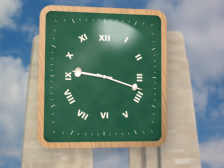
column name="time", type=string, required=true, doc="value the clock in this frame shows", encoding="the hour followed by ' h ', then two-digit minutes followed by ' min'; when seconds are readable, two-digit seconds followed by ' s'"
9 h 18 min
